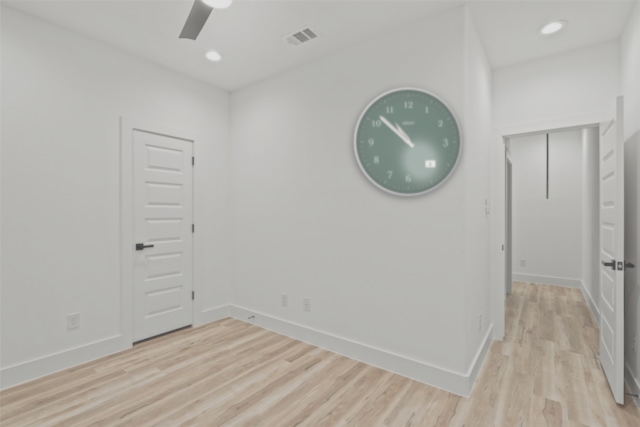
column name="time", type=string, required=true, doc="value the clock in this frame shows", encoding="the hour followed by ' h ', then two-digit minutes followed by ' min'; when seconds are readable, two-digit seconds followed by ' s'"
10 h 52 min
